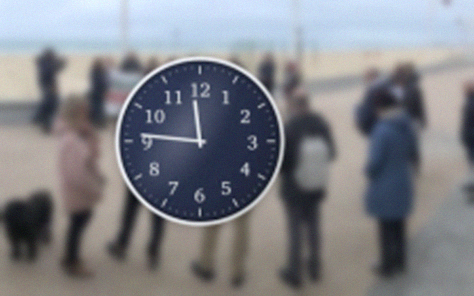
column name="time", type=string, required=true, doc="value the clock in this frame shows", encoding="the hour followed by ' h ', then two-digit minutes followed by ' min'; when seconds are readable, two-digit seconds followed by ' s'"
11 h 46 min
